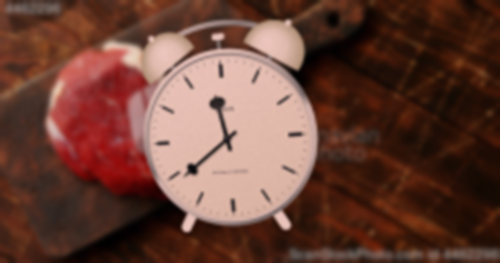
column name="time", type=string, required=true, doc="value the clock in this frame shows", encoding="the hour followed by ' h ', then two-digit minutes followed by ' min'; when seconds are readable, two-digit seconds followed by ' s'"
11 h 39 min
